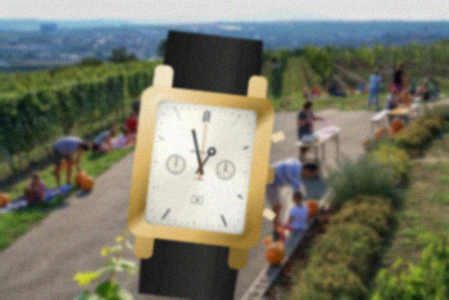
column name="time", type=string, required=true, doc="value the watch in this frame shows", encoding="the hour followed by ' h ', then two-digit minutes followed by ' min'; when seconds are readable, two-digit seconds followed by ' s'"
12 h 57 min
